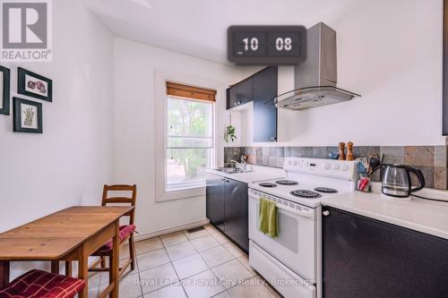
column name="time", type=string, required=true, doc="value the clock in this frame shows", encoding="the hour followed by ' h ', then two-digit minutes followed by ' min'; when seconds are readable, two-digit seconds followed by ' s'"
10 h 08 min
